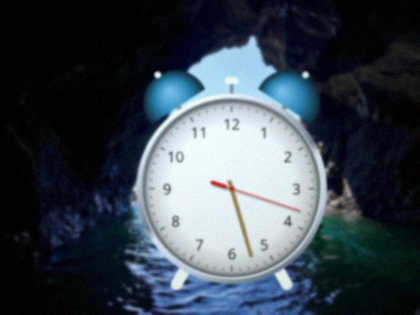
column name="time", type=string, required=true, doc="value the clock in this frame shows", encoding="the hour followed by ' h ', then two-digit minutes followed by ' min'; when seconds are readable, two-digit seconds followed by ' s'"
5 h 27 min 18 s
